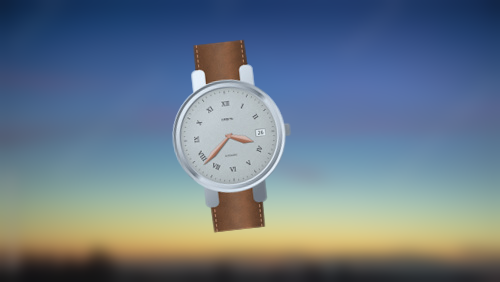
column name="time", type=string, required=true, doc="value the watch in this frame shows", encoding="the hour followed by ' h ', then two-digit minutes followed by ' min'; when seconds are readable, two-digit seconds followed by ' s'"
3 h 38 min
